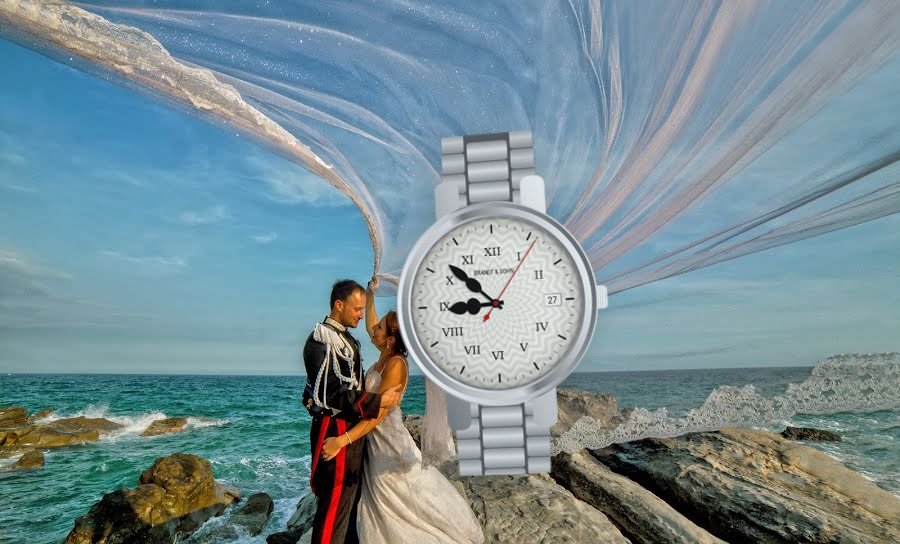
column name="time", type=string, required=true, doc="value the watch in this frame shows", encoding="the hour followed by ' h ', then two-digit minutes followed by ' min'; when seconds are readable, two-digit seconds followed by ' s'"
8 h 52 min 06 s
